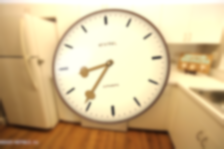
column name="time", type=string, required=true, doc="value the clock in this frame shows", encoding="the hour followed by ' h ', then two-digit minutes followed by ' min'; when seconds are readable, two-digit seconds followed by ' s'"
8 h 36 min
